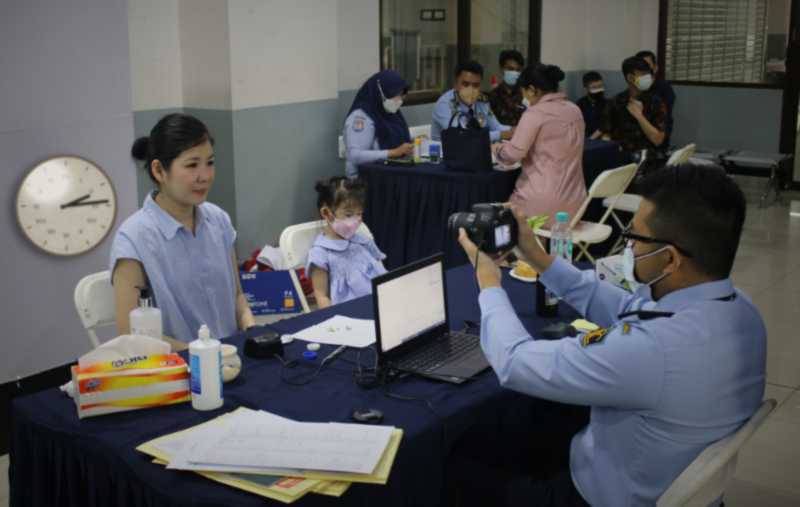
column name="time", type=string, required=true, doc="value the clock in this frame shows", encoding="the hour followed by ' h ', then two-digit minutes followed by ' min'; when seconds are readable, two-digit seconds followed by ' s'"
2 h 14 min
